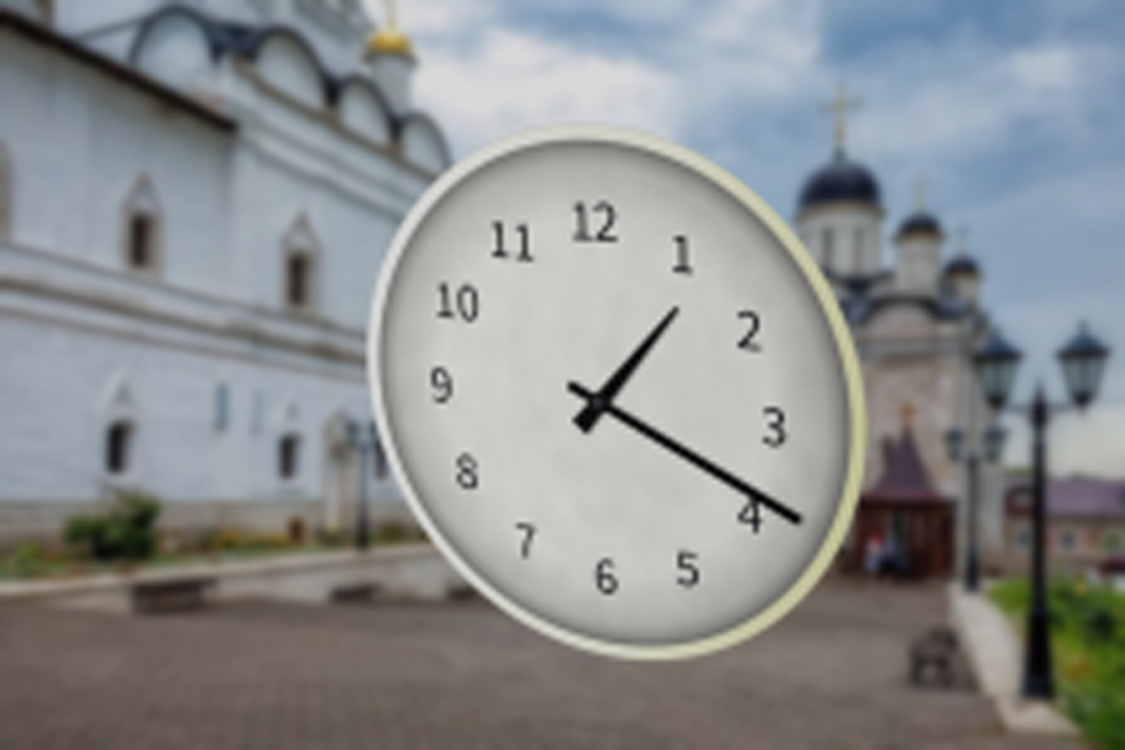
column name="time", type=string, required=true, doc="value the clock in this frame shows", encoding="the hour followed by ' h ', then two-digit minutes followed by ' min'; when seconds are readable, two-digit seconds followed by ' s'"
1 h 19 min
